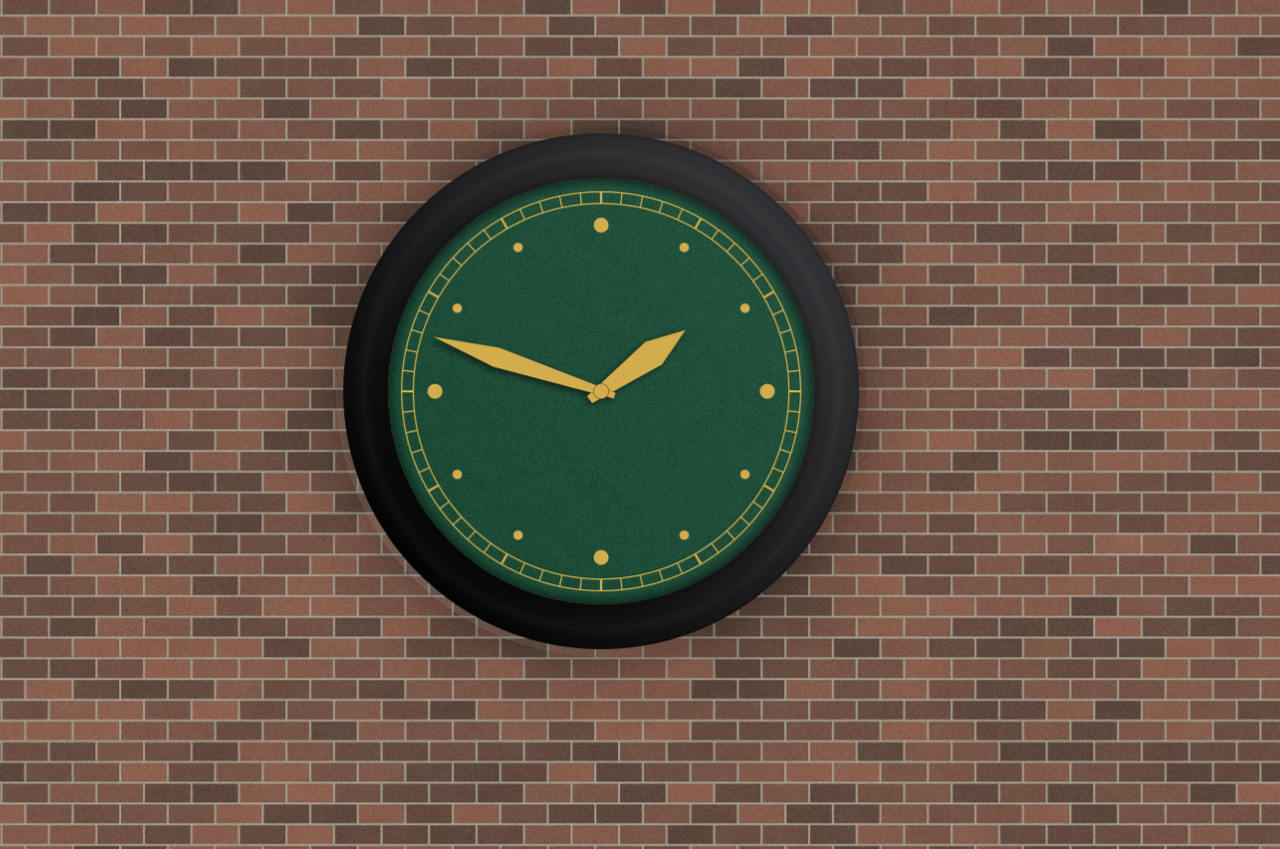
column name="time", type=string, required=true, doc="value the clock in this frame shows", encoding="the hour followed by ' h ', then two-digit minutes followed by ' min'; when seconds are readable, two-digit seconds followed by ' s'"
1 h 48 min
